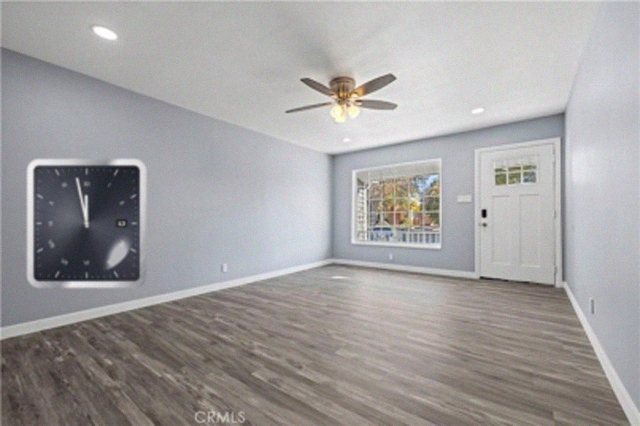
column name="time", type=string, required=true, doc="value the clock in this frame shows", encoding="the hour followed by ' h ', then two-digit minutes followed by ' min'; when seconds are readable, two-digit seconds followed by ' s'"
11 h 58 min
